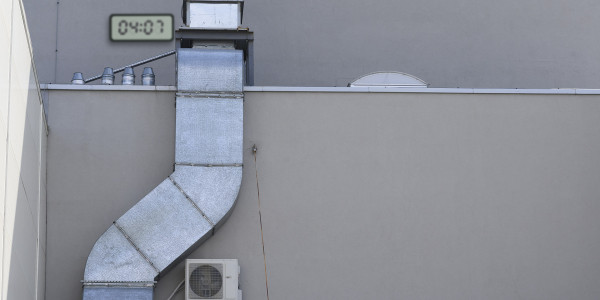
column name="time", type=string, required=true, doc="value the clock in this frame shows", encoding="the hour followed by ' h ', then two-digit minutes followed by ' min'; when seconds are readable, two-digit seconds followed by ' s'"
4 h 07 min
